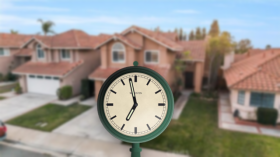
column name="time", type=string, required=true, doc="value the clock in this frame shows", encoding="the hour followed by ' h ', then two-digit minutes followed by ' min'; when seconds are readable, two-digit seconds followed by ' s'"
6 h 58 min
